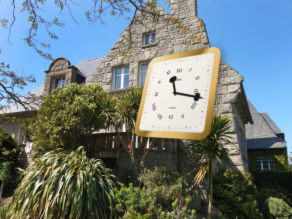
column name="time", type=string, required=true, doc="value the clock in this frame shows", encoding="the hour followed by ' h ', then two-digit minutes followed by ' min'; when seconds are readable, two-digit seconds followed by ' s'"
11 h 17 min
